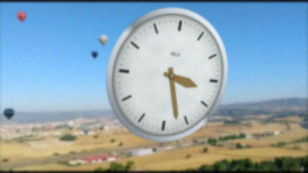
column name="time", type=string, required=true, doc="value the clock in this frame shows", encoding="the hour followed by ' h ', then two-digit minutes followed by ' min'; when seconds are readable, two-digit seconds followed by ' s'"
3 h 27 min
